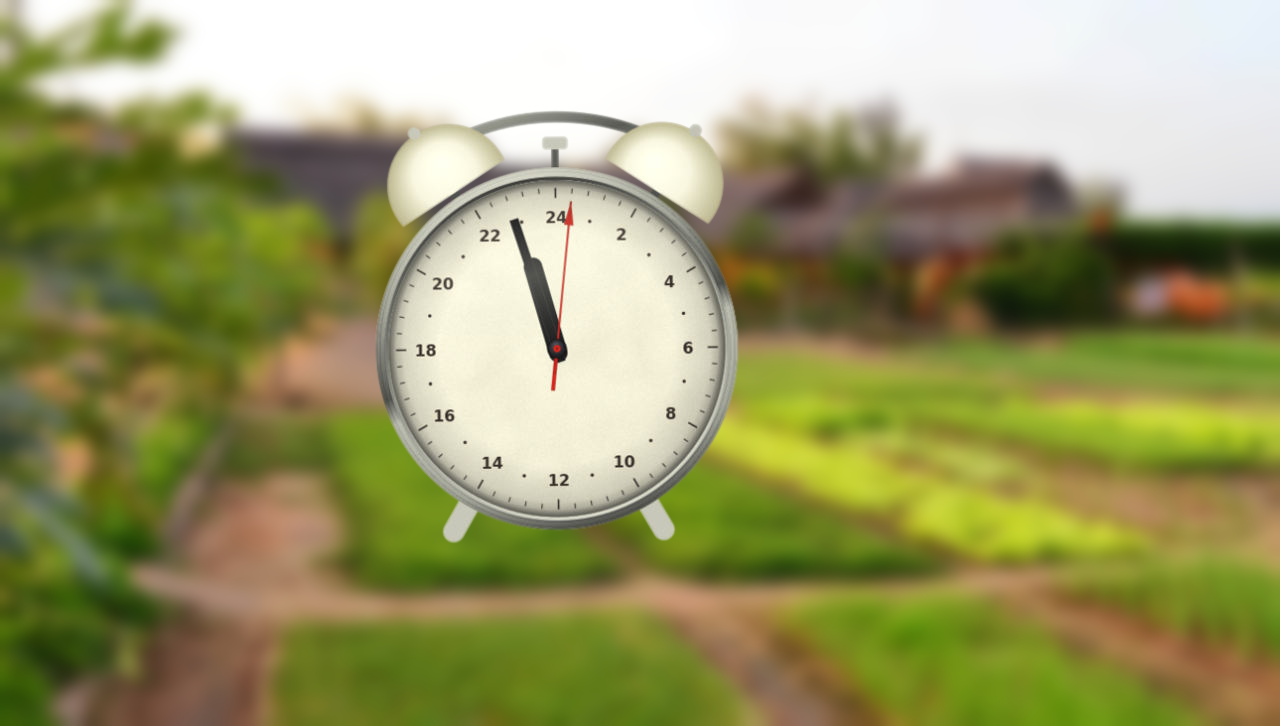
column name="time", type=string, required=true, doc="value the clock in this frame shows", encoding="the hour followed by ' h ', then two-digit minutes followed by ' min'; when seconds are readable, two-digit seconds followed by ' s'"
22 h 57 min 01 s
